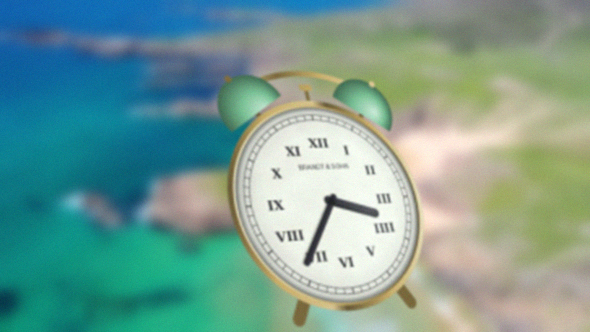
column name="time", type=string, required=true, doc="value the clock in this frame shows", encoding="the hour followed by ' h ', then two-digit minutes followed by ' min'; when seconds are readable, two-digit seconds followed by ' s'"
3 h 36 min
